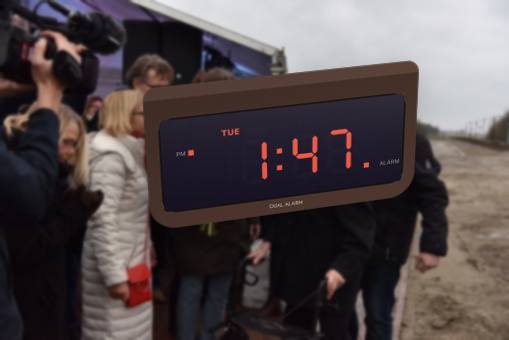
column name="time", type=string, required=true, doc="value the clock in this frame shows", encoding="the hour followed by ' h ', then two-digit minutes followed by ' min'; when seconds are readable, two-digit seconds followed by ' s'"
1 h 47 min
